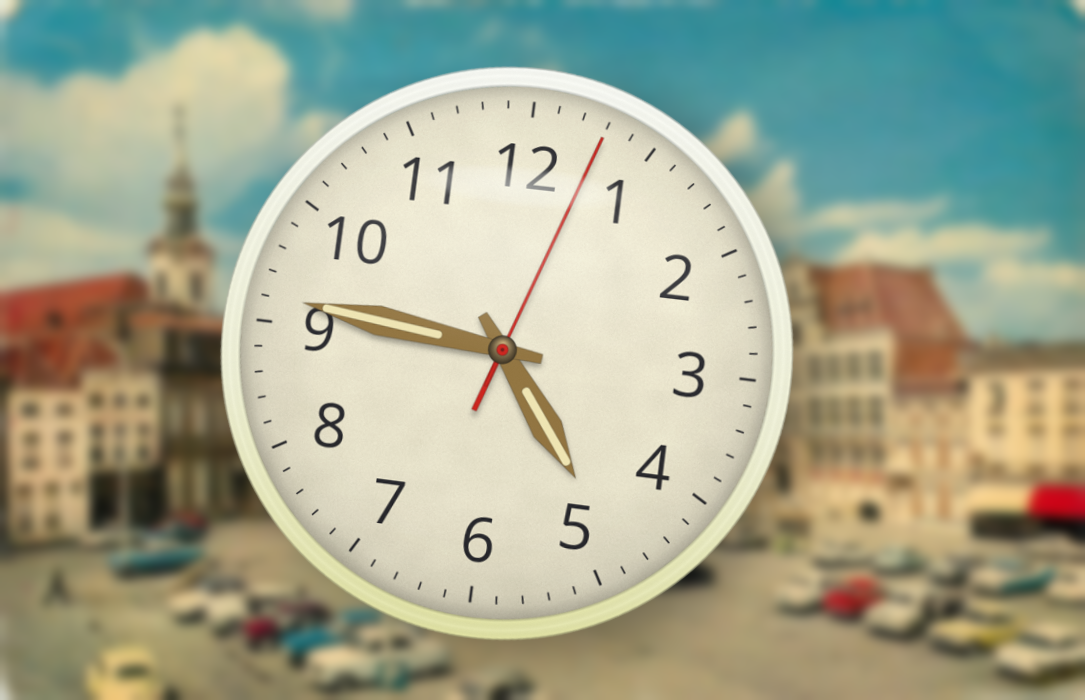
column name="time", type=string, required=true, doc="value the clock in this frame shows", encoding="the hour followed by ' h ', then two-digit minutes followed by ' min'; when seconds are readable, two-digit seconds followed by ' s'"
4 h 46 min 03 s
